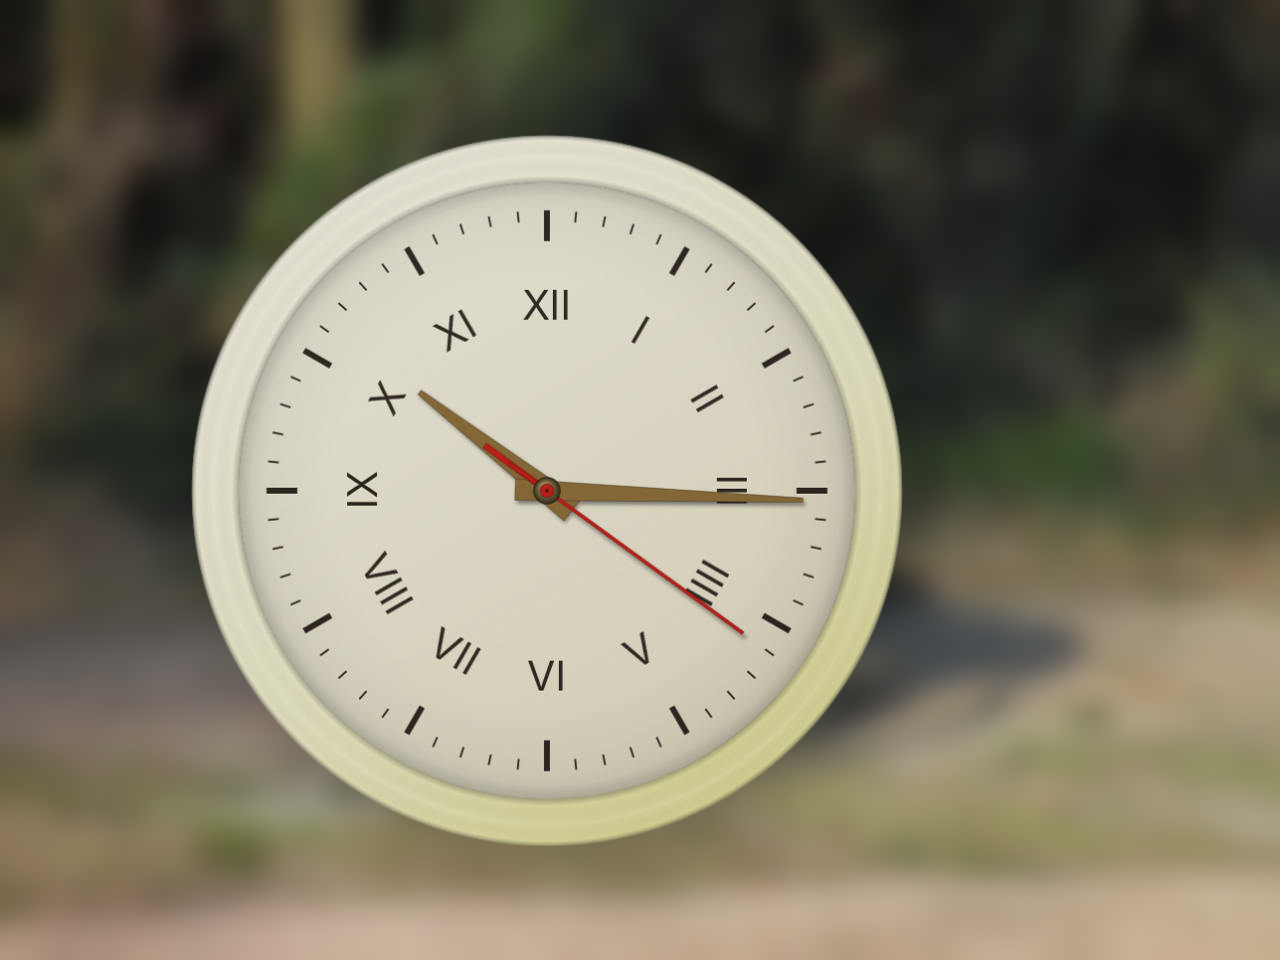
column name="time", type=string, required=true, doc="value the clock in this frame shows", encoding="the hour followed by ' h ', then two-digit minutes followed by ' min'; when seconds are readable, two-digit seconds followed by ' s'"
10 h 15 min 21 s
